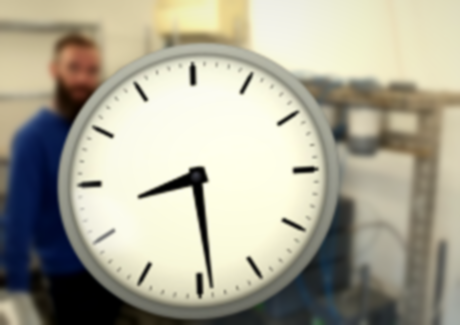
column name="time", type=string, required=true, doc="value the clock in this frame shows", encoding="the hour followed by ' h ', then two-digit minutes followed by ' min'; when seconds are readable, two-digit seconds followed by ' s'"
8 h 29 min
